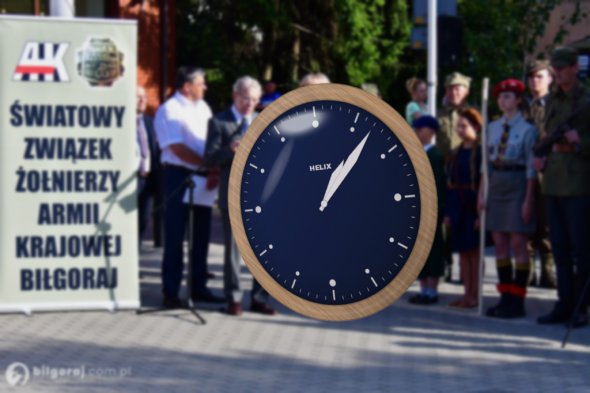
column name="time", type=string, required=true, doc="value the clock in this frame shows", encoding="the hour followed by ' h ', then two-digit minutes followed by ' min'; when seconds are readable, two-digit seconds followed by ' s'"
1 h 07 min
